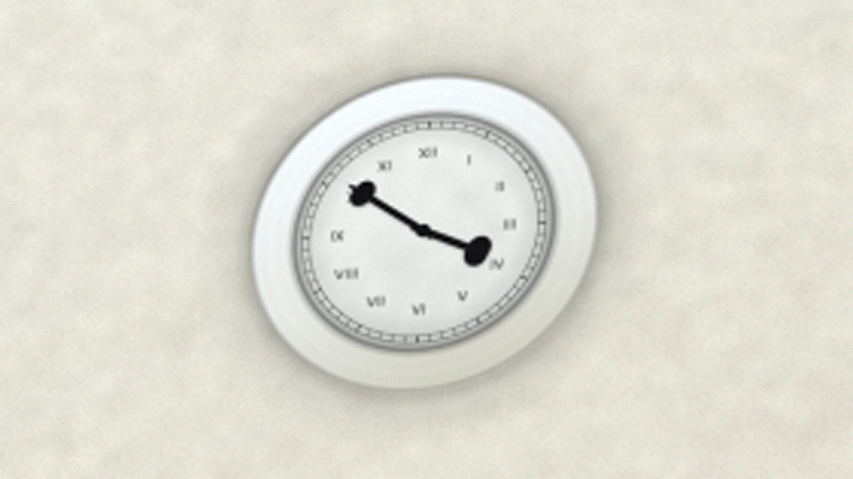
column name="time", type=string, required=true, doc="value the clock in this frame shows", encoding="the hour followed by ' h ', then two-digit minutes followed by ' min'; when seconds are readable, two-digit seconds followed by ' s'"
3 h 51 min
